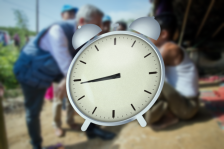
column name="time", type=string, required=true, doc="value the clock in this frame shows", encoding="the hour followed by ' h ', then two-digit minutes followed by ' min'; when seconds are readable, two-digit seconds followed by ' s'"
8 h 44 min
